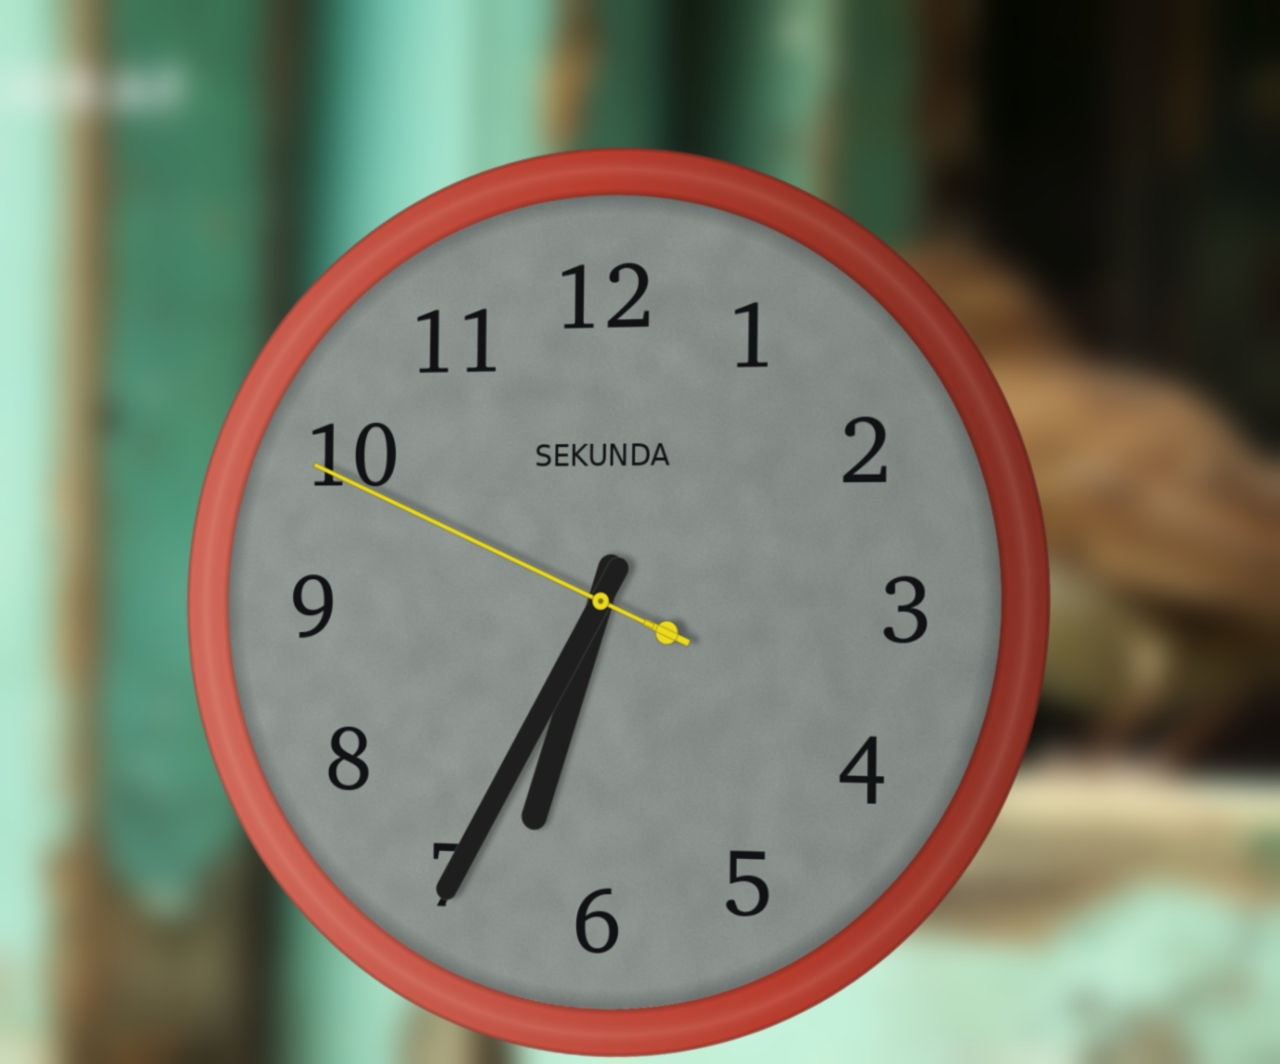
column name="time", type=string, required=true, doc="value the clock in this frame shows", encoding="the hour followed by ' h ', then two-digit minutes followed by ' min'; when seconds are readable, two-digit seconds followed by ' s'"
6 h 34 min 49 s
